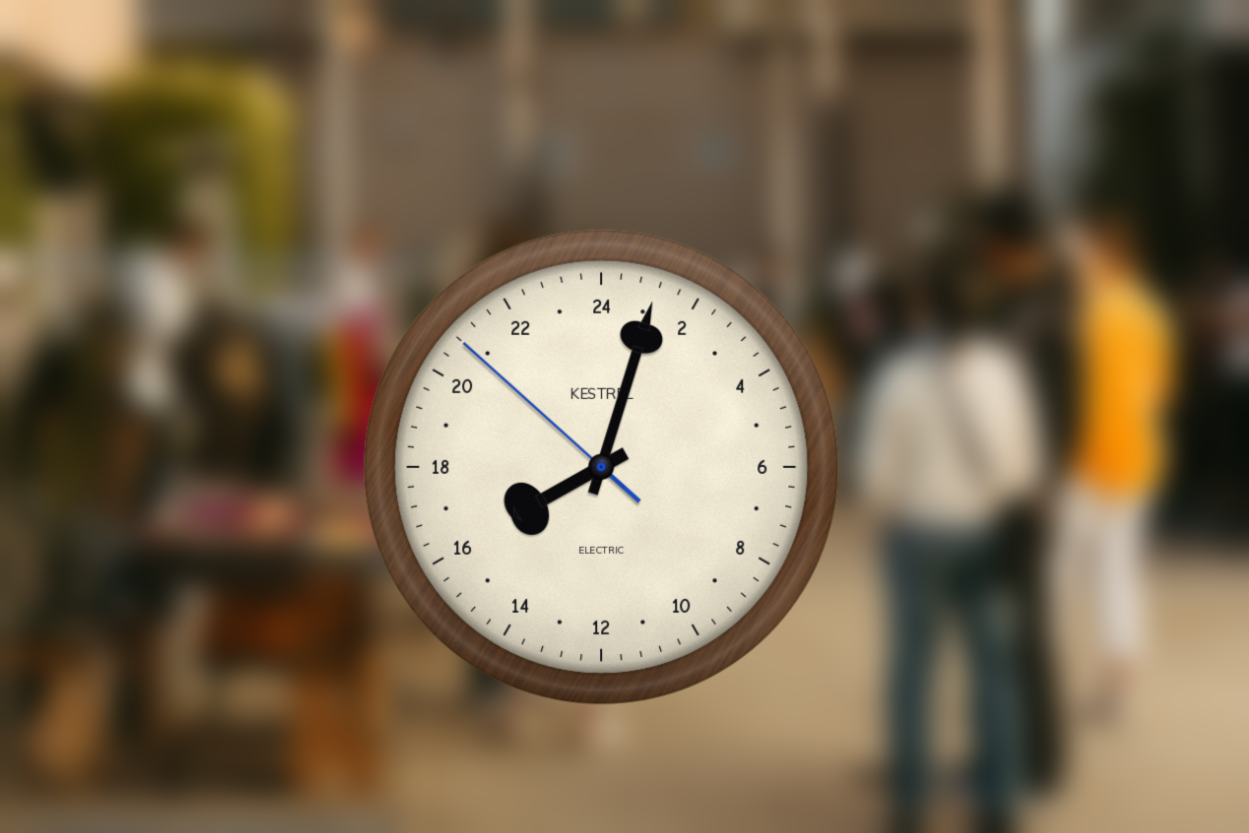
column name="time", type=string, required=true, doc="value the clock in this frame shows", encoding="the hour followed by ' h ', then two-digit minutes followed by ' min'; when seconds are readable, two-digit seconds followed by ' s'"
16 h 02 min 52 s
